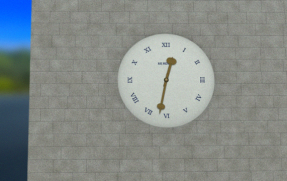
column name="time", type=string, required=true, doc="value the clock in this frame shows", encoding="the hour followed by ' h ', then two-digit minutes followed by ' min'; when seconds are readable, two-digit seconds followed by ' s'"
12 h 32 min
